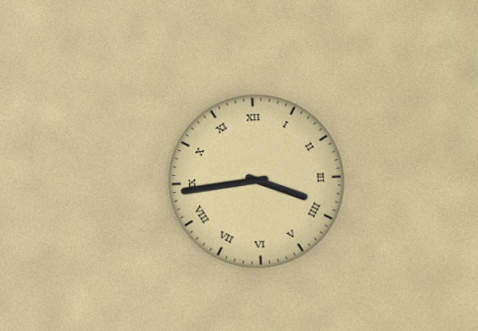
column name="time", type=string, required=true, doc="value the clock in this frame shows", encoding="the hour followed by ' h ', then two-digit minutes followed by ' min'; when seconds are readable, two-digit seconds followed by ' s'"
3 h 44 min
